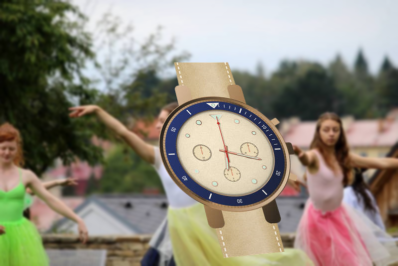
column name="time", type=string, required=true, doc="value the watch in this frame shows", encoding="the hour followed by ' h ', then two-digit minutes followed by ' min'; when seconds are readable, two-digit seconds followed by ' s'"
6 h 18 min
